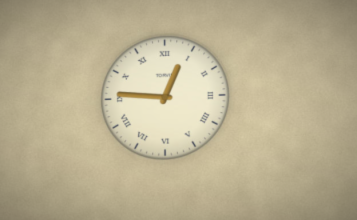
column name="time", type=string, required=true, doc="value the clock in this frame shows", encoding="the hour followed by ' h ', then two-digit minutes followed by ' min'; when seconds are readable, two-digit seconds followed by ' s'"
12 h 46 min
